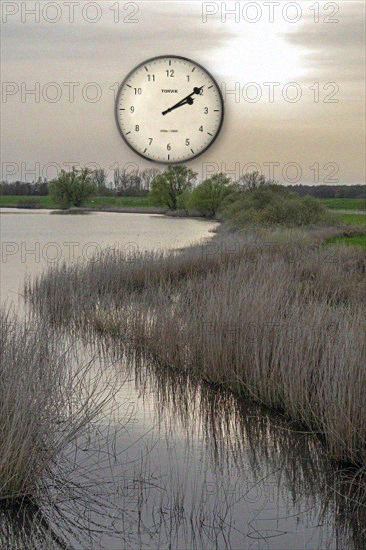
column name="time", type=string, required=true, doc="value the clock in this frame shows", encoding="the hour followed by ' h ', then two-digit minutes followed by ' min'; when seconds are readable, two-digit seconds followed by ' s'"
2 h 09 min
